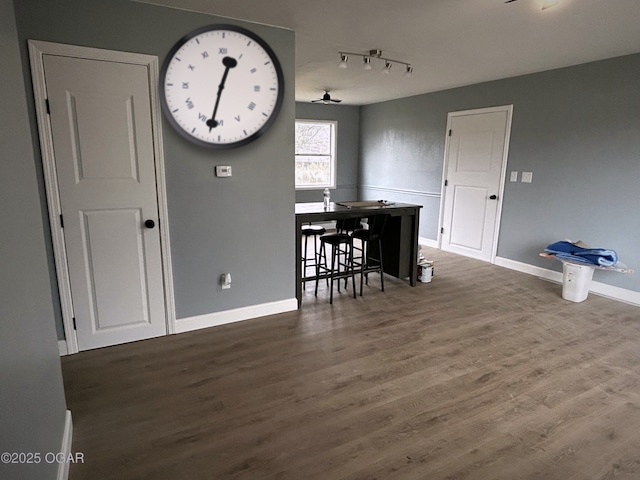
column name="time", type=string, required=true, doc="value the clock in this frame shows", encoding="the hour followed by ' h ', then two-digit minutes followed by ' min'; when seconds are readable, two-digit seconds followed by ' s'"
12 h 32 min
